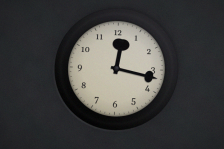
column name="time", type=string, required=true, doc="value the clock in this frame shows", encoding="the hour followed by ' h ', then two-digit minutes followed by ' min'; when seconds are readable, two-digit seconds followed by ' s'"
12 h 17 min
